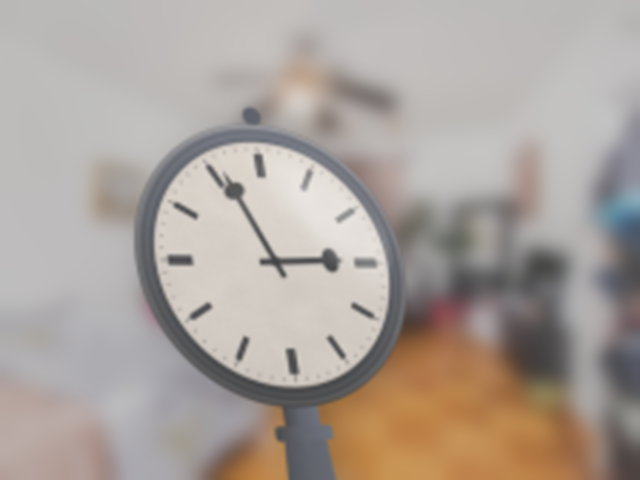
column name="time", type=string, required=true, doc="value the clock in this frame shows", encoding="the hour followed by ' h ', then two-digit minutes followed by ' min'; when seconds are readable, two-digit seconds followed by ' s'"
2 h 56 min
